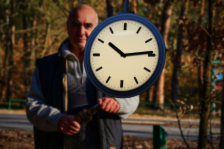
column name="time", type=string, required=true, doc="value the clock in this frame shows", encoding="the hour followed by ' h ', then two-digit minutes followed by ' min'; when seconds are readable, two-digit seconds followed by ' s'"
10 h 14 min
